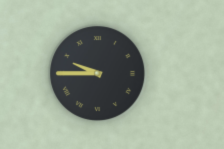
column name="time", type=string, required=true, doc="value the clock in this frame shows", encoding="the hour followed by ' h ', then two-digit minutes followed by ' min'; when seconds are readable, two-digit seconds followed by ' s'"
9 h 45 min
